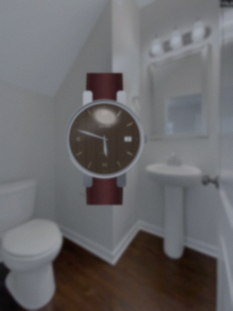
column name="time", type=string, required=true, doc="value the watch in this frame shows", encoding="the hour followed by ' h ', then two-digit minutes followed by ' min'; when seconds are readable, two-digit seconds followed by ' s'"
5 h 48 min
